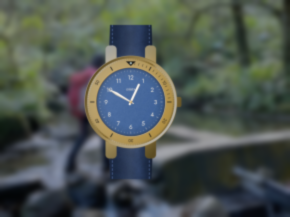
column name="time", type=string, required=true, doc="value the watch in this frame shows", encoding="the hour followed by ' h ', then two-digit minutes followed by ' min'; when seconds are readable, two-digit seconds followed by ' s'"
12 h 50 min
